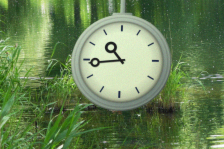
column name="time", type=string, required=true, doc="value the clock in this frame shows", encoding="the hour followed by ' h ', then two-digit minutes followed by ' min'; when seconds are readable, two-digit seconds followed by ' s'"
10 h 44 min
